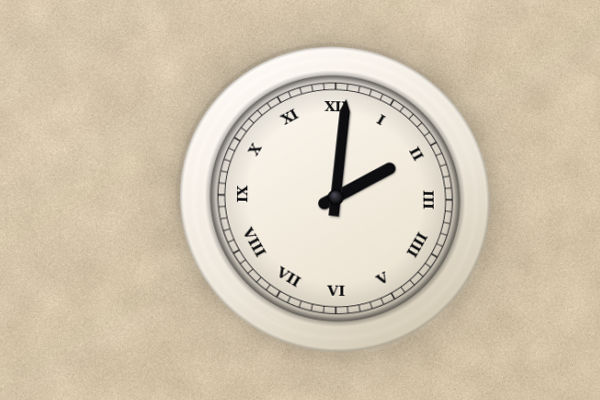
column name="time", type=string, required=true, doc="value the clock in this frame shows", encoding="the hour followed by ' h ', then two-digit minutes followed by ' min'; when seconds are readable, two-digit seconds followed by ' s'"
2 h 01 min
